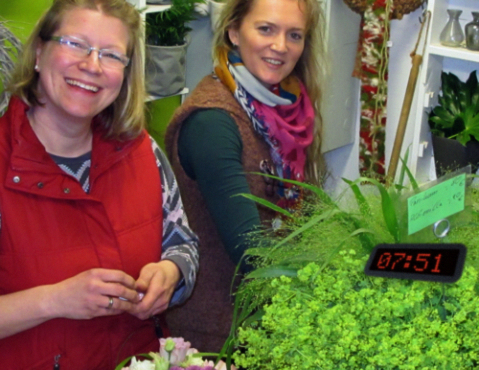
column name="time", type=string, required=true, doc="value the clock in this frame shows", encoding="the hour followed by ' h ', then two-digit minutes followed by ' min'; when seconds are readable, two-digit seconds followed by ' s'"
7 h 51 min
